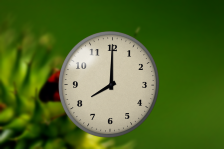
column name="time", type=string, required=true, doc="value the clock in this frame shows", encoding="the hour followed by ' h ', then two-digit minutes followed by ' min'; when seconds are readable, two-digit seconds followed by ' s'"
8 h 00 min
